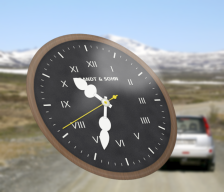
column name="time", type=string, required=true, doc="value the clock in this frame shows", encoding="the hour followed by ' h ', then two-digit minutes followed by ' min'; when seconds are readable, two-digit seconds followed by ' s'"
10 h 33 min 41 s
